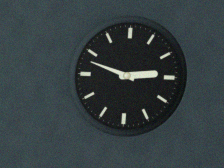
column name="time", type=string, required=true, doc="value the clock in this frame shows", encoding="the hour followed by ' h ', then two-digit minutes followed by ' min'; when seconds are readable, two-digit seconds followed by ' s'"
2 h 48 min
